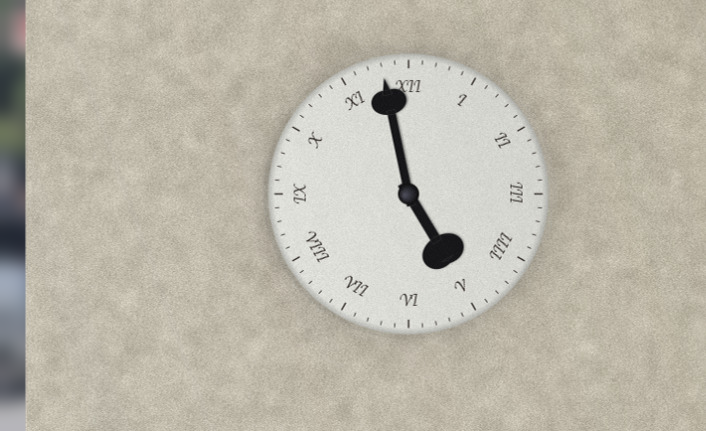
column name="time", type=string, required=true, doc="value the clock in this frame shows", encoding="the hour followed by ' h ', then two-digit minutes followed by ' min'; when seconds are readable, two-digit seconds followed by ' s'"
4 h 58 min
